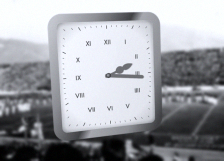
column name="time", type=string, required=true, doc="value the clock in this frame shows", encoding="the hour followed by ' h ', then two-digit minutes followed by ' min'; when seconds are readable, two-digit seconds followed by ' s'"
2 h 16 min
